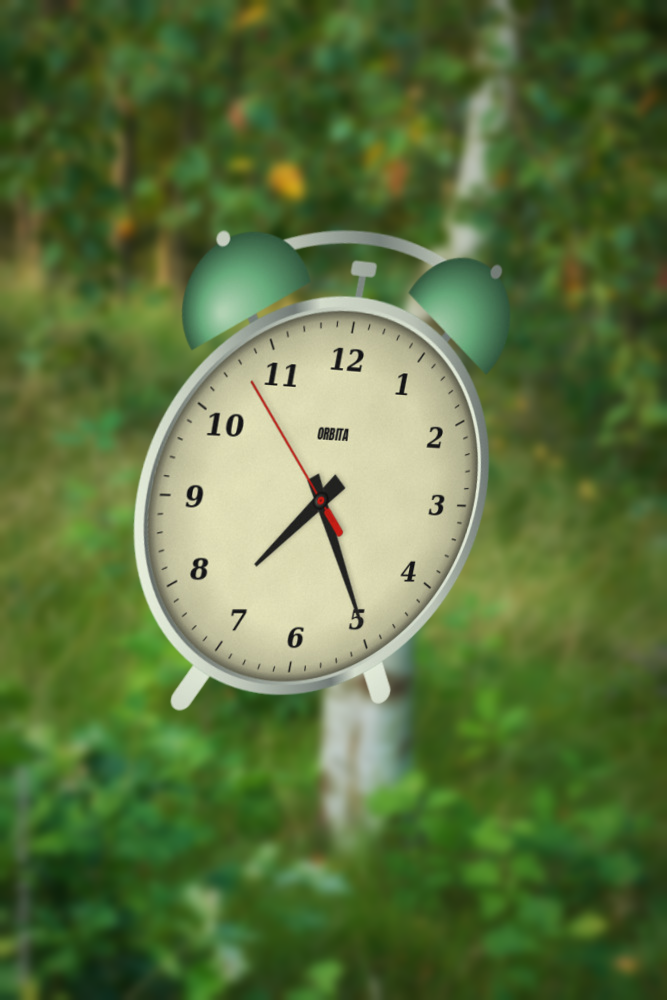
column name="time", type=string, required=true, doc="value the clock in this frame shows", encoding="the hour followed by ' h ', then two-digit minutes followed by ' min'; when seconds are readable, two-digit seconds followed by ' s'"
7 h 24 min 53 s
